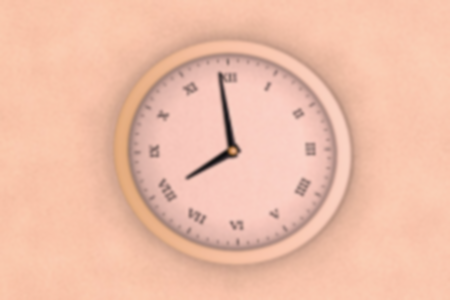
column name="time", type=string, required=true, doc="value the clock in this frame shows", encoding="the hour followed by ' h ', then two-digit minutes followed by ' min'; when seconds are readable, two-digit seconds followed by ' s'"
7 h 59 min
